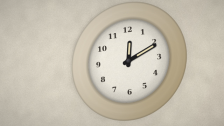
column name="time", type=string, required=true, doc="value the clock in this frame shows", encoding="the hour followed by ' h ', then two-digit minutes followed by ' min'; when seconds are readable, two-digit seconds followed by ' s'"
12 h 11 min
